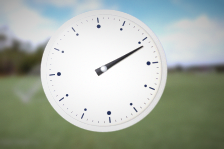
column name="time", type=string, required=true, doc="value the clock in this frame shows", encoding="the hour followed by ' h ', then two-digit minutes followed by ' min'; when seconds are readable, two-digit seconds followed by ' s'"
2 h 11 min
